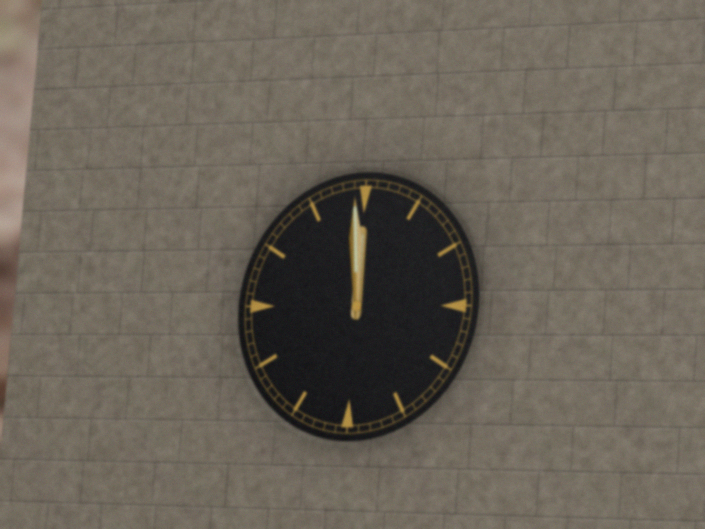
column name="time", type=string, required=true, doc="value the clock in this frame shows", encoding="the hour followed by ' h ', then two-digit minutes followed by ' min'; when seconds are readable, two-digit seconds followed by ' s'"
11 h 59 min
